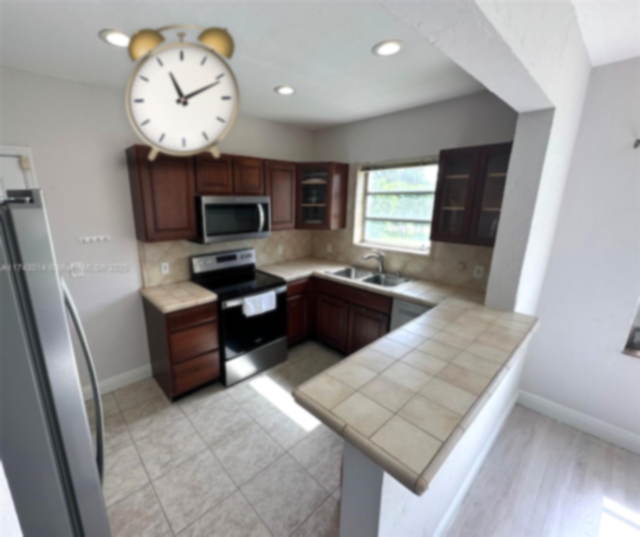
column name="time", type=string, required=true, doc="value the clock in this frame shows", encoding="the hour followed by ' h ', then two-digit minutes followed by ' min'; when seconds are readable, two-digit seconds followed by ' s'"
11 h 11 min
